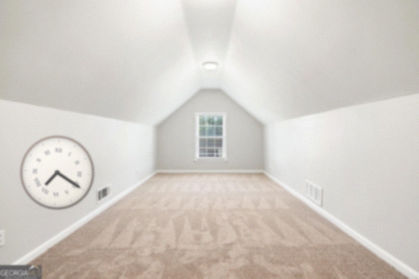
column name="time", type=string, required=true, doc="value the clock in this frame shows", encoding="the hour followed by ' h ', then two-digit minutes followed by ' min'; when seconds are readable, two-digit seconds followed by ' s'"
7 h 20 min
